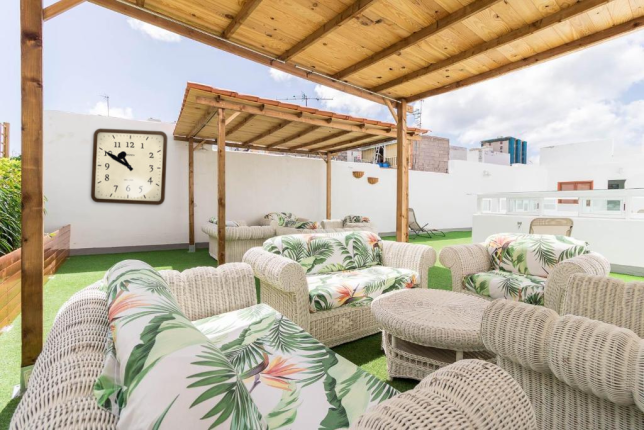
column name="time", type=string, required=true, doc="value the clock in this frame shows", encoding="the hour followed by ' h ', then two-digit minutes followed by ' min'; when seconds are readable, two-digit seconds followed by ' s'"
10 h 50 min
